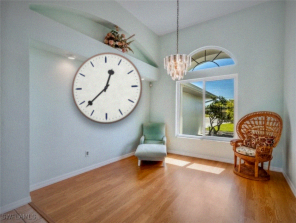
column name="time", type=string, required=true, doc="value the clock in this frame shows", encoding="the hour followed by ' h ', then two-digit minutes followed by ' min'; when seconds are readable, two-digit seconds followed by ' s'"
12 h 38 min
